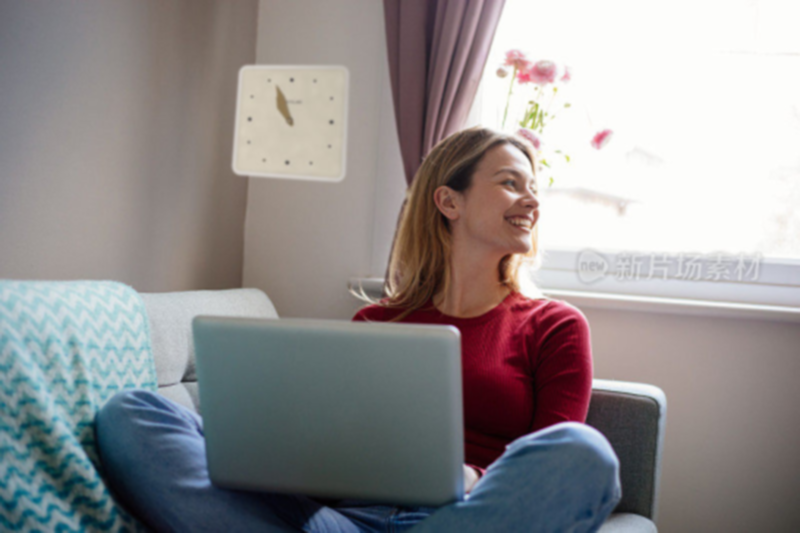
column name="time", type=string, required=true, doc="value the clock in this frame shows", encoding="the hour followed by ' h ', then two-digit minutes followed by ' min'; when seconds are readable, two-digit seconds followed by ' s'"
10 h 56 min
